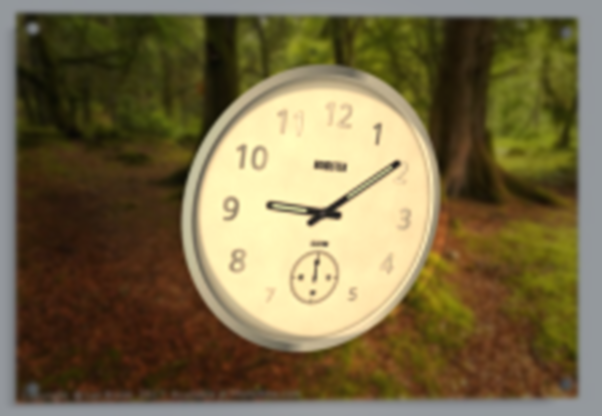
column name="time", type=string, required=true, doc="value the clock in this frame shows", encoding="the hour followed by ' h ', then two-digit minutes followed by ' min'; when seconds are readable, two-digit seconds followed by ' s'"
9 h 09 min
